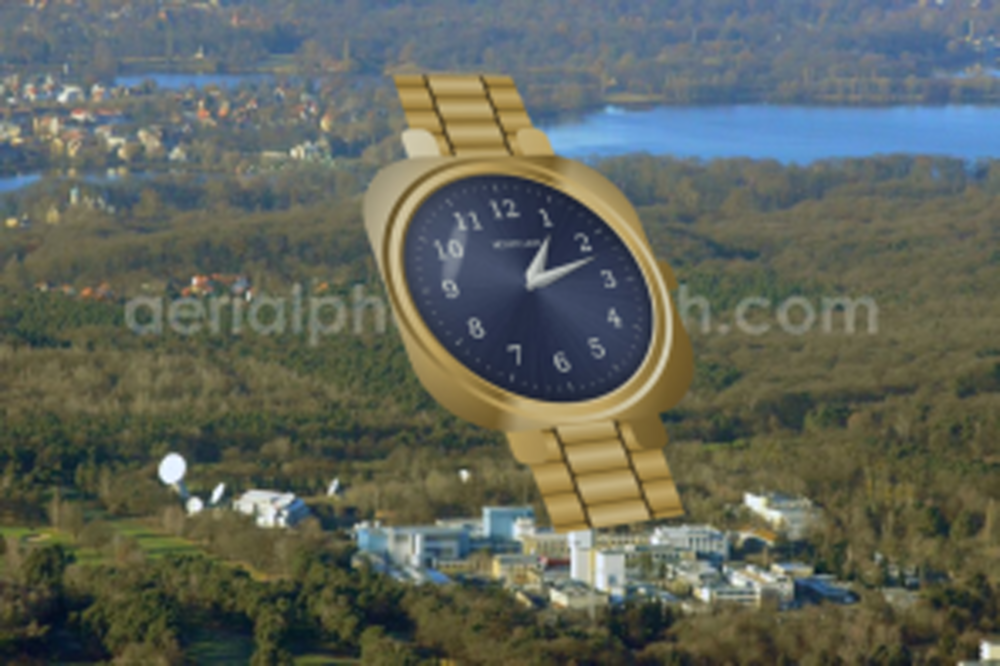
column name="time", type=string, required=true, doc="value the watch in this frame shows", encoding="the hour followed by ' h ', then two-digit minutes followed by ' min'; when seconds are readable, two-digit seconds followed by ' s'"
1 h 12 min
